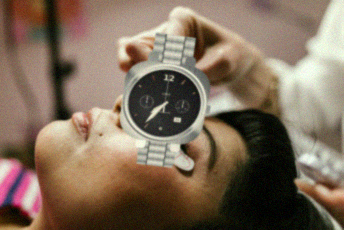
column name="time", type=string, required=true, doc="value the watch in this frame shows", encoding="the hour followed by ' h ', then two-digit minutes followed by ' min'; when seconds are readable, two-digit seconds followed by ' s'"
7 h 36 min
